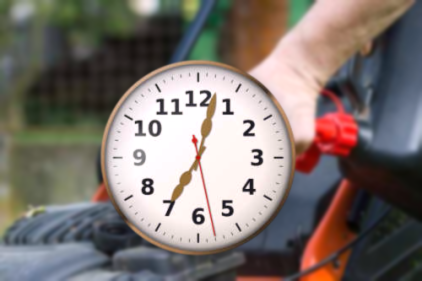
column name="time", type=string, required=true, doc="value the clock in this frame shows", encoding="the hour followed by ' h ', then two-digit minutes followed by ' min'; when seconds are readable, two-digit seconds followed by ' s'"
7 h 02 min 28 s
